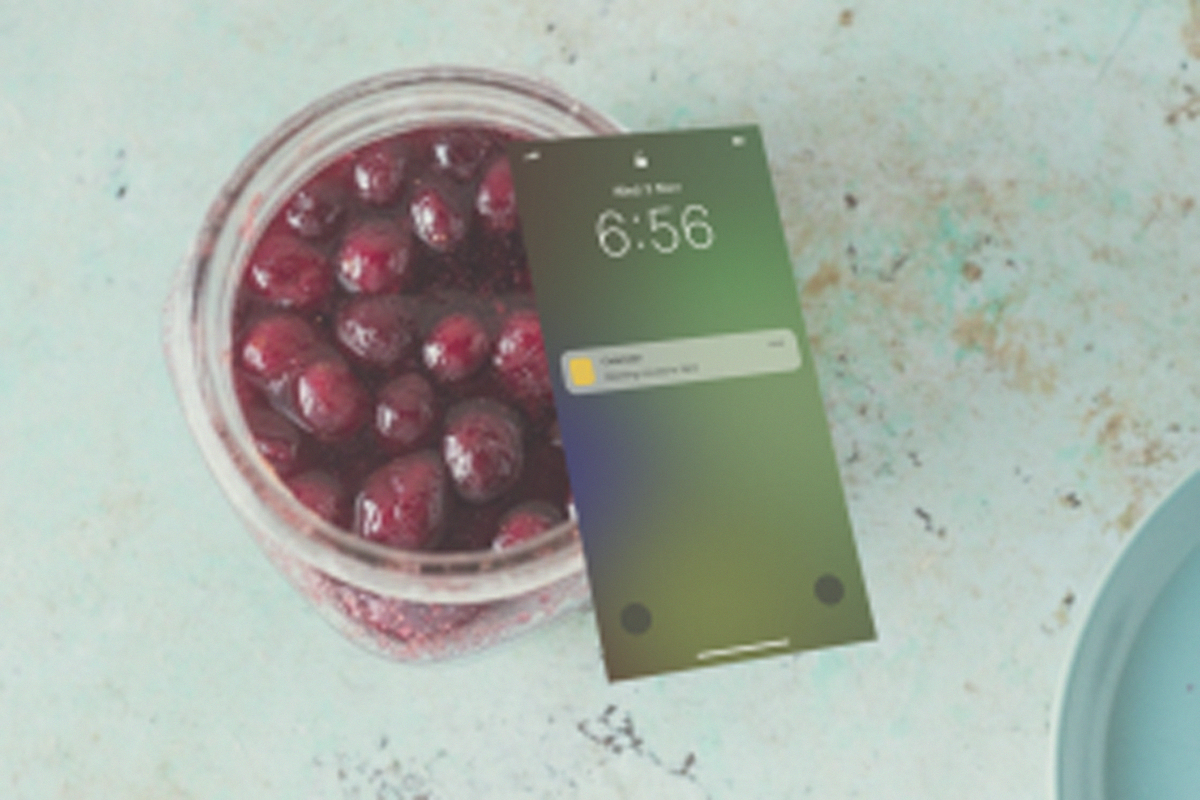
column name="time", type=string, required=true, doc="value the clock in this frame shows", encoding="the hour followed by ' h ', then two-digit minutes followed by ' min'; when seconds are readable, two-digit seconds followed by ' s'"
6 h 56 min
